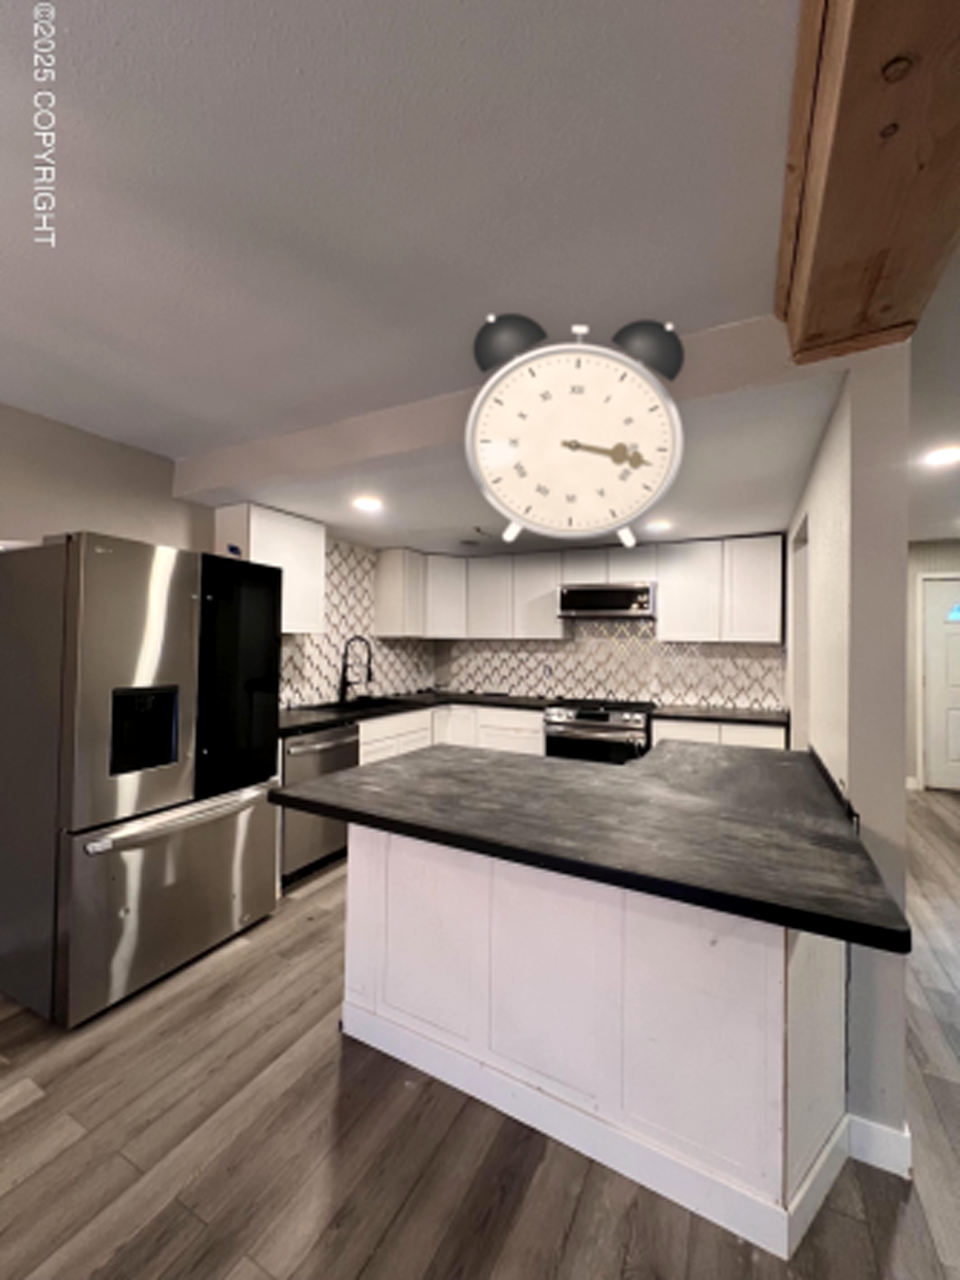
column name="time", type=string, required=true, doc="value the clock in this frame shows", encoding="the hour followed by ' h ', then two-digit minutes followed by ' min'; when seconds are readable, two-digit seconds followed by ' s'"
3 h 17 min
